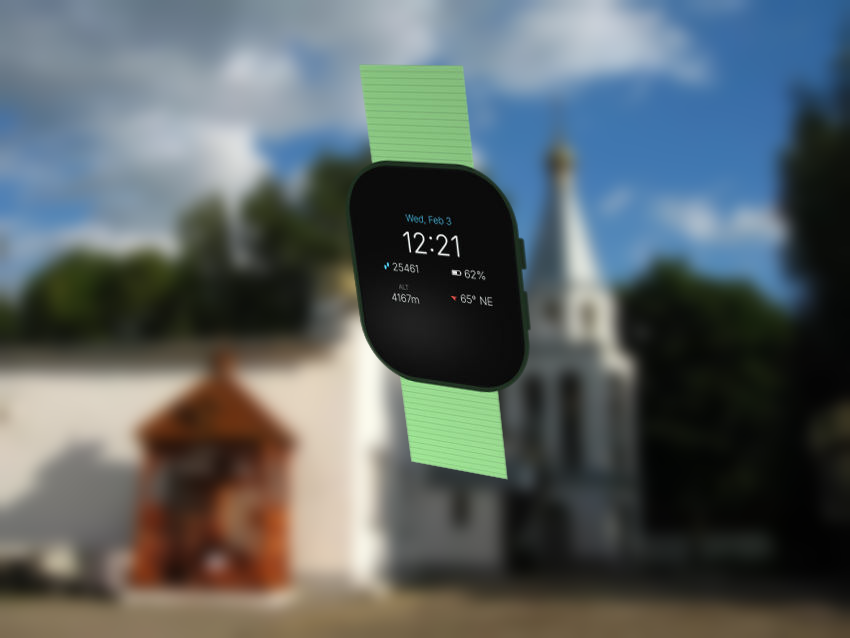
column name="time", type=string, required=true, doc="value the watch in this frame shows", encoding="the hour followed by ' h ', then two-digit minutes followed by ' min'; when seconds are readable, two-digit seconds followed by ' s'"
12 h 21 min
